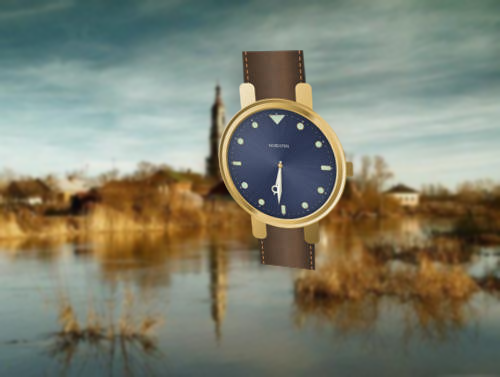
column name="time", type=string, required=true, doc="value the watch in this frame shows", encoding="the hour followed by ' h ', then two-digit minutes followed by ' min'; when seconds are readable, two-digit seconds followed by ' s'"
6 h 31 min
